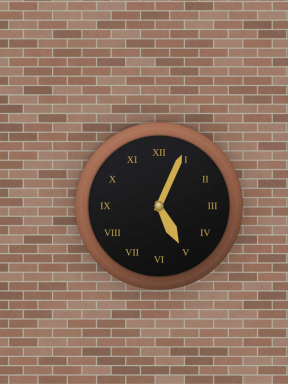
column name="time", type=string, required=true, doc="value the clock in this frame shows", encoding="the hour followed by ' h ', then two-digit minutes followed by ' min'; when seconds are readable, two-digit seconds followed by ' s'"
5 h 04 min
